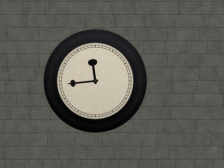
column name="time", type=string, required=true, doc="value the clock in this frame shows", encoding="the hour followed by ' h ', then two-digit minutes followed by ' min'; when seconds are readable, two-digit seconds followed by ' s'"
11 h 44 min
